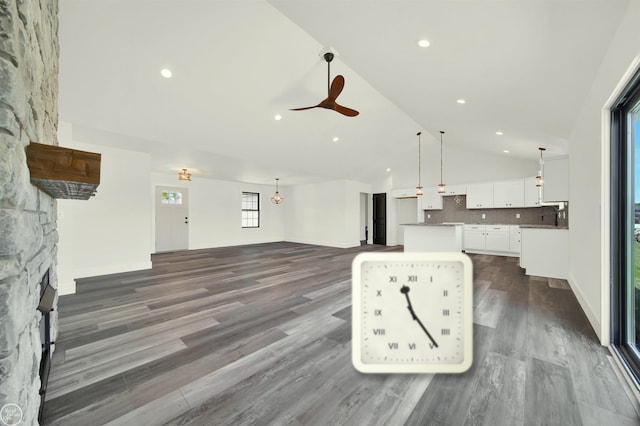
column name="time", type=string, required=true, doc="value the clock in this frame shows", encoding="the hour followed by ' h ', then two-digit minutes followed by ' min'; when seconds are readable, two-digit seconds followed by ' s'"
11 h 24 min
